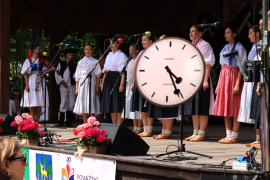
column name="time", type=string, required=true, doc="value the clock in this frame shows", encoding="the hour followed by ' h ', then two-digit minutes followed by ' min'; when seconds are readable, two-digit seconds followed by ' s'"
4 h 26 min
